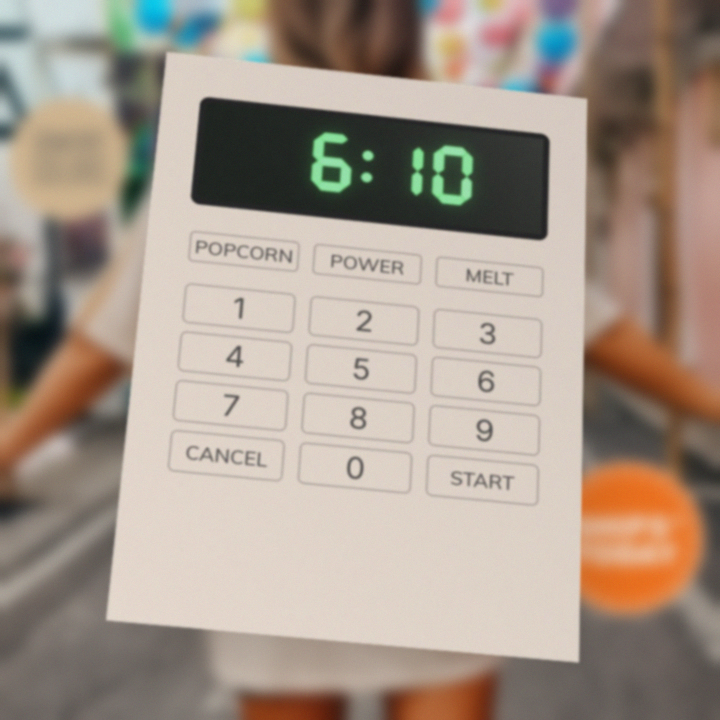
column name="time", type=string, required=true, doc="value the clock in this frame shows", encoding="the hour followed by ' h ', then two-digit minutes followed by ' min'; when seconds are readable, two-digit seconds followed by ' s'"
6 h 10 min
